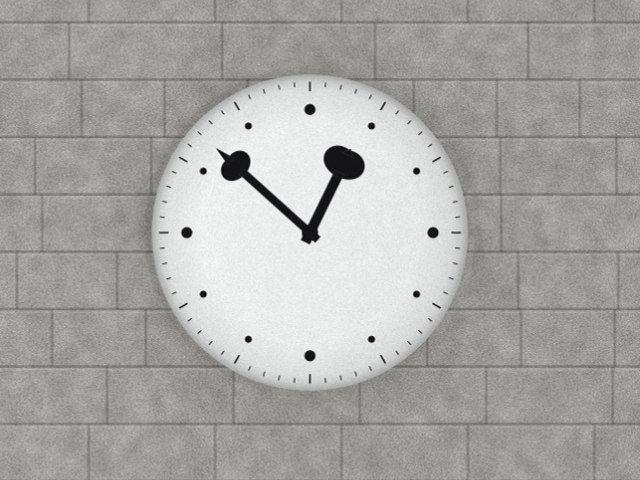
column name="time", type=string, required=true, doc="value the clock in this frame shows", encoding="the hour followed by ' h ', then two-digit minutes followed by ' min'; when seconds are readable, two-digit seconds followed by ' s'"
12 h 52 min
